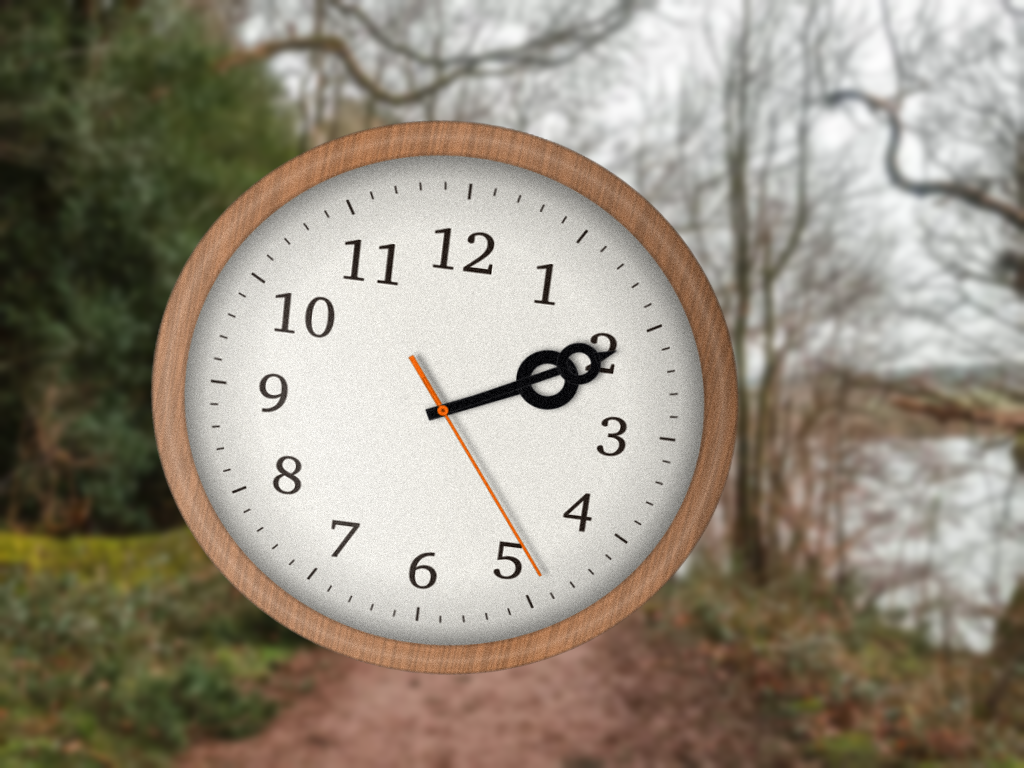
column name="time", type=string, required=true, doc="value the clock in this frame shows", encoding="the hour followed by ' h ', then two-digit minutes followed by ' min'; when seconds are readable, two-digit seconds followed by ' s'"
2 h 10 min 24 s
